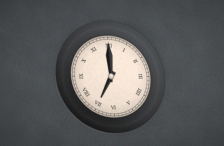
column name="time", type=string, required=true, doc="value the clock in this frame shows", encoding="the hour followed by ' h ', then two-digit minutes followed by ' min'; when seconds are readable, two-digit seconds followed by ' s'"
7 h 00 min
